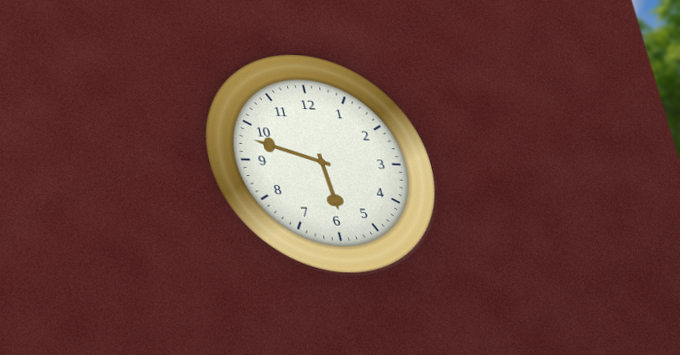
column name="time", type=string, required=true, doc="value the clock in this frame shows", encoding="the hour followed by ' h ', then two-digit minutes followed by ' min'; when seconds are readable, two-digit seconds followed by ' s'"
5 h 48 min
